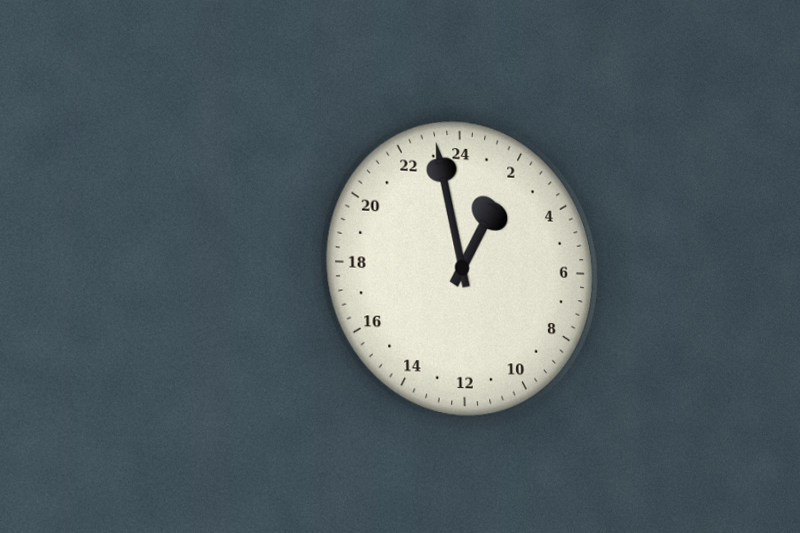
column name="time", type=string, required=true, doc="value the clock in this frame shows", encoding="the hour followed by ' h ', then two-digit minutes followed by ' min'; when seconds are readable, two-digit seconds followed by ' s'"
1 h 58 min
